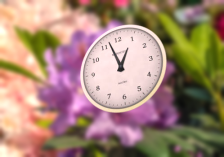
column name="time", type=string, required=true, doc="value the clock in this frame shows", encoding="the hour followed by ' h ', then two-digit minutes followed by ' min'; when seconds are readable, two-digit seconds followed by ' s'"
12 h 57 min
